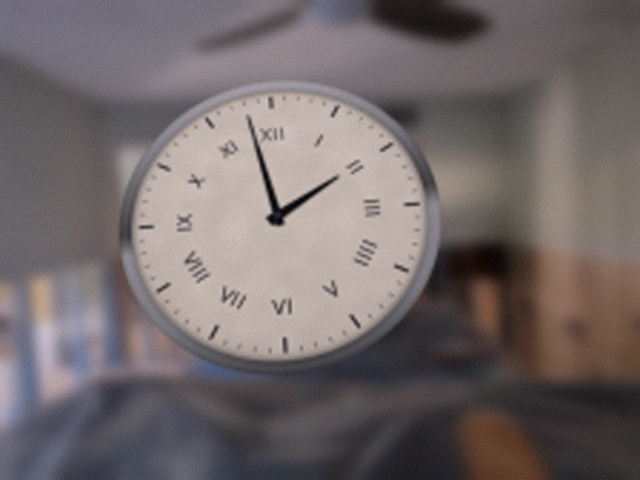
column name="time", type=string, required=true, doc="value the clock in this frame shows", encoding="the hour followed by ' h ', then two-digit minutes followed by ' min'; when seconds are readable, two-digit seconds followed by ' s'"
1 h 58 min
